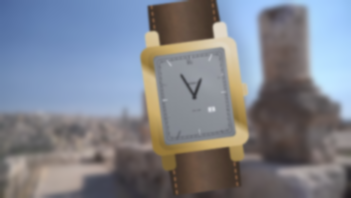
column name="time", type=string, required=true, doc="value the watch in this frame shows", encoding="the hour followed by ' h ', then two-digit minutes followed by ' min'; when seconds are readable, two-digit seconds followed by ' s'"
12 h 56 min
